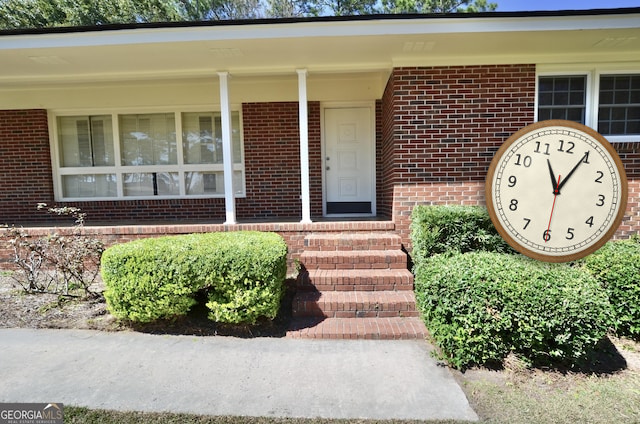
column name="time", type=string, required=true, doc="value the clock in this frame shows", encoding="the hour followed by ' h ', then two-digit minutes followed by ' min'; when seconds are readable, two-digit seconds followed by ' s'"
11 h 04 min 30 s
